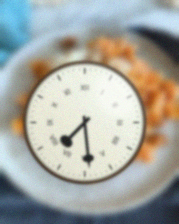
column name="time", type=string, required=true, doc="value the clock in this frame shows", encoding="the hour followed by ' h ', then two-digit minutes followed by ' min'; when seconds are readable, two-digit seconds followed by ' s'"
7 h 29 min
